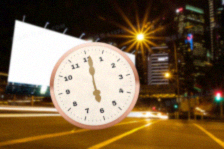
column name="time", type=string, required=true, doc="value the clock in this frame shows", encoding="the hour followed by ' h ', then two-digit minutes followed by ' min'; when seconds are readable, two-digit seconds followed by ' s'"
6 h 01 min
